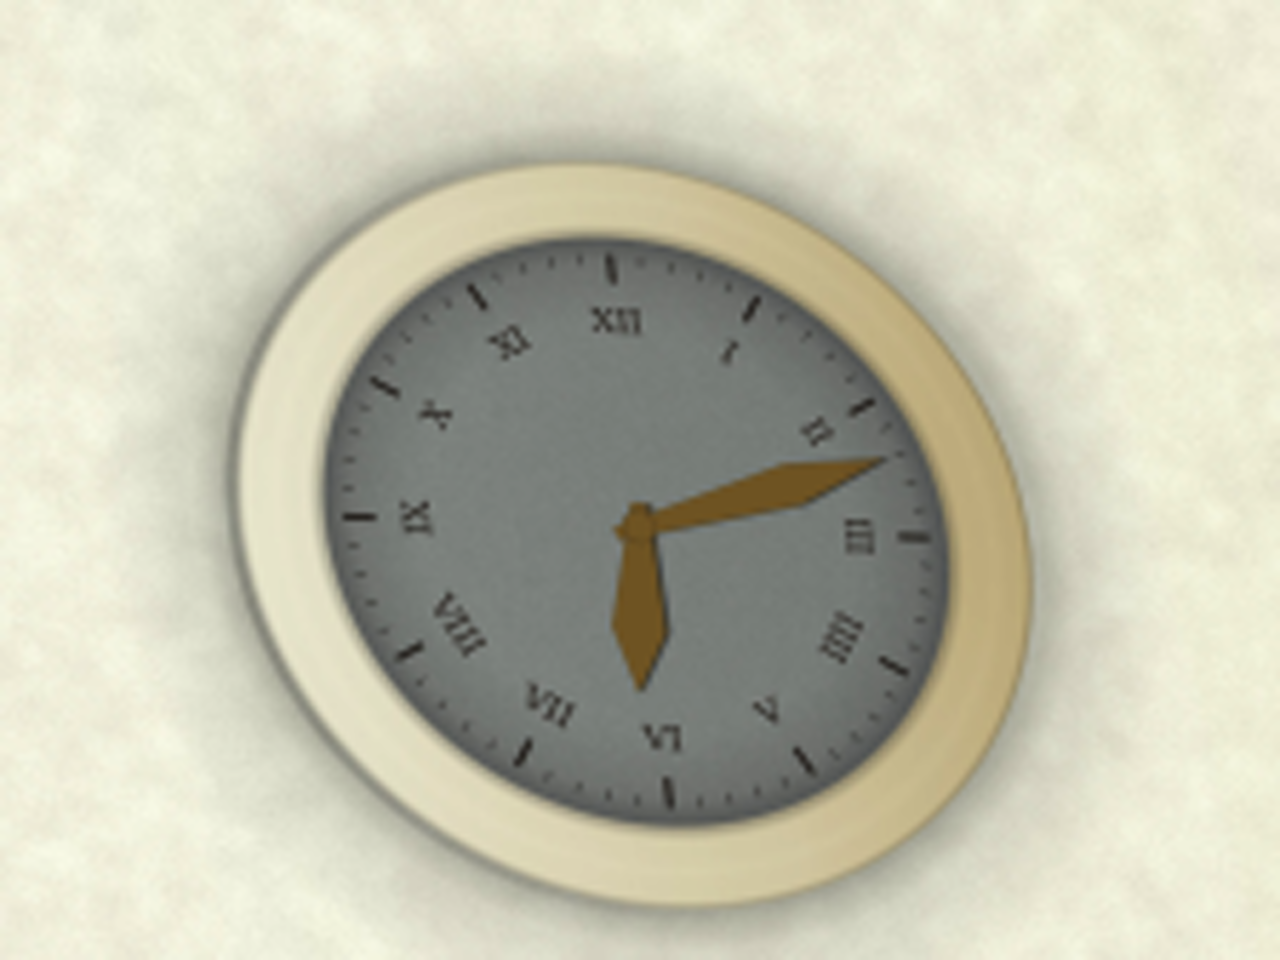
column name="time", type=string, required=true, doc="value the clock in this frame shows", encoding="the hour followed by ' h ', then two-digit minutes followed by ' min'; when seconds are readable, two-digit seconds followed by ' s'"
6 h 12 min
